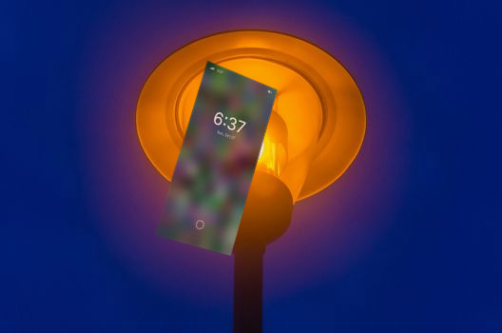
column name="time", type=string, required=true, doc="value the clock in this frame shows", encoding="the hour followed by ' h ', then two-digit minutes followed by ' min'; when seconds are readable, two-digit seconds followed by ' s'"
6 h 37 min
